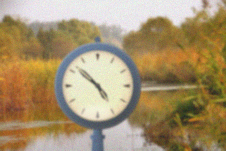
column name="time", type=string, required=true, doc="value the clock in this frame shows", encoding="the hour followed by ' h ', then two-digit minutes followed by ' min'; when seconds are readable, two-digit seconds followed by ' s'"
4 h 52 min
